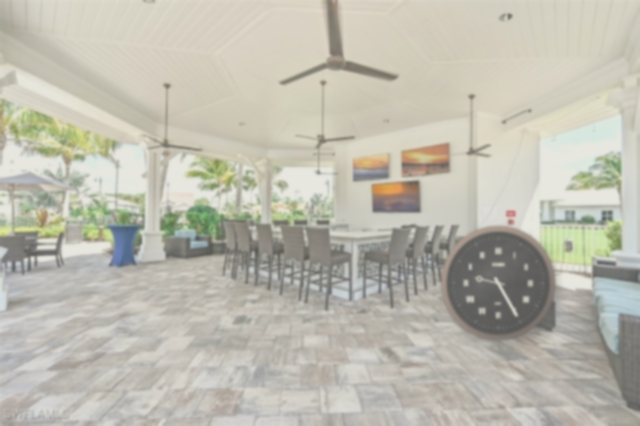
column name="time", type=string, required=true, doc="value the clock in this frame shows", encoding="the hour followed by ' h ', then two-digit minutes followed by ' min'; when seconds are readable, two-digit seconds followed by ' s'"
9 h 25 min
